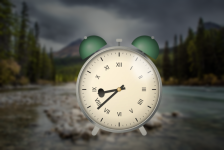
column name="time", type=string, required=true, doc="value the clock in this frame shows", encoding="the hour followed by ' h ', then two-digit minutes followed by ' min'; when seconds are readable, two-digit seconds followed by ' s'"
8 h 38 min
